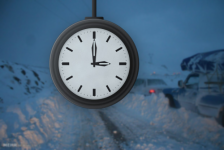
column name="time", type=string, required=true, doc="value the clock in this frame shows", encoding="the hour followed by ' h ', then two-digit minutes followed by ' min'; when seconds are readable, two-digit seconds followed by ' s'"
3 h 00 min
